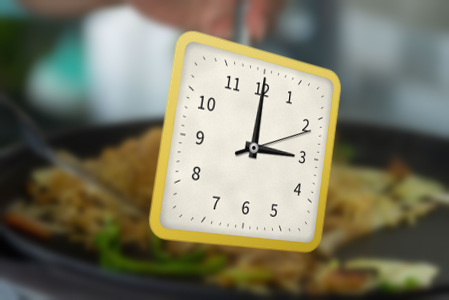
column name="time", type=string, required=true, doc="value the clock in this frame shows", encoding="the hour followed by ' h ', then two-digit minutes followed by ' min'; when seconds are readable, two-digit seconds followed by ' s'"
3 h 00 min 11 s
